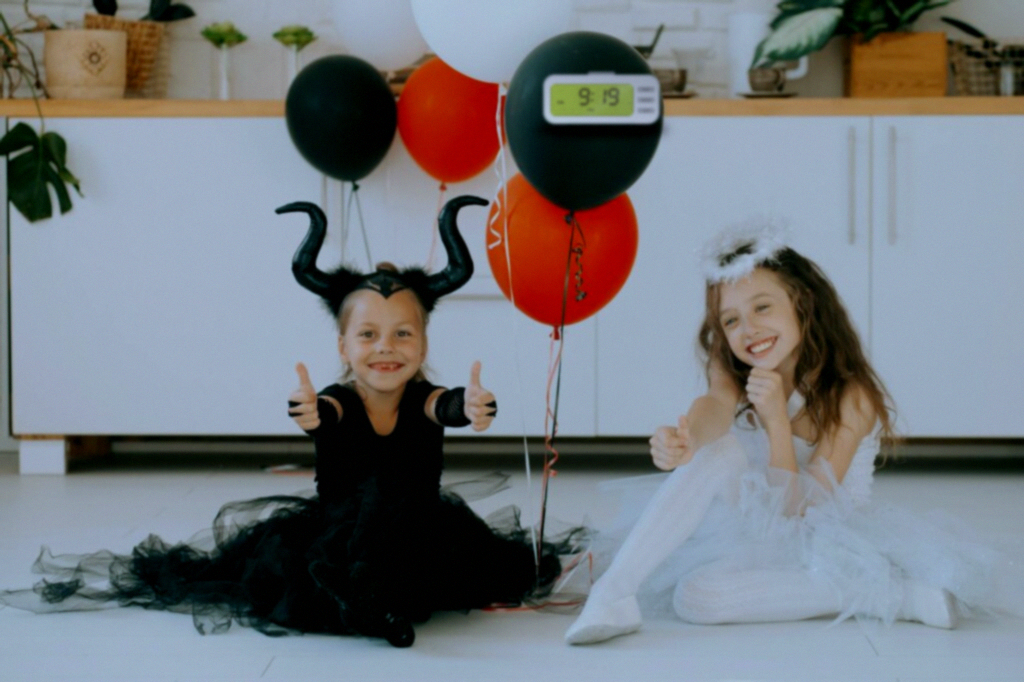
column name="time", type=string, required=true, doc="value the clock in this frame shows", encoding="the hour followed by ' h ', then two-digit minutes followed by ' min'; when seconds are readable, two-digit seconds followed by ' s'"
9 h 19 min
